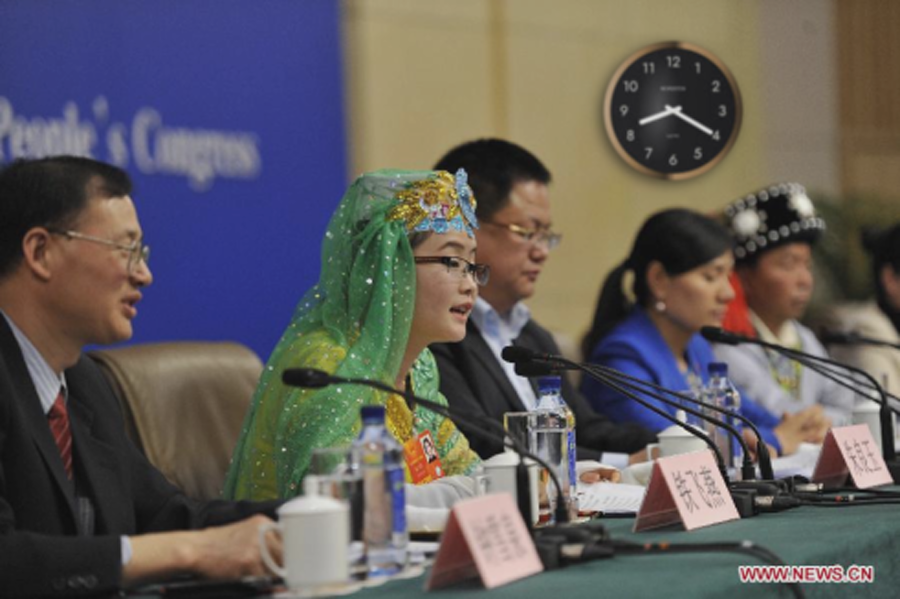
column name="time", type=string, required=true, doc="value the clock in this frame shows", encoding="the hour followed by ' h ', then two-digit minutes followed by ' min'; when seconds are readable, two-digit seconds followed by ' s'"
8 h 20 min
